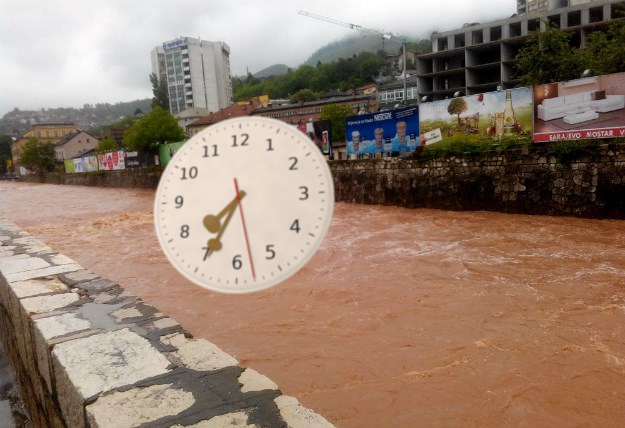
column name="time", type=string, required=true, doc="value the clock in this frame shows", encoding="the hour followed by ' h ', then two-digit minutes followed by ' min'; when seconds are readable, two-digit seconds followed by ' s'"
7 h 34 min 28 s
